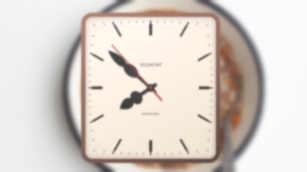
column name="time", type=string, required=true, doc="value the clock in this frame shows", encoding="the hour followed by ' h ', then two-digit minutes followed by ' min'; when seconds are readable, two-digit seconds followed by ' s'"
7 h 51 min 53 s
